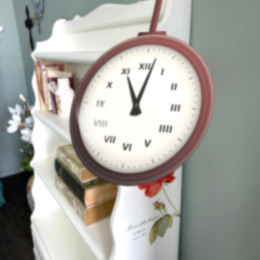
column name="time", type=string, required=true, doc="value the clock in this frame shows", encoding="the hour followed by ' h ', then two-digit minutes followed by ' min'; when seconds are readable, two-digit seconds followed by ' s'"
11 h 02 min
